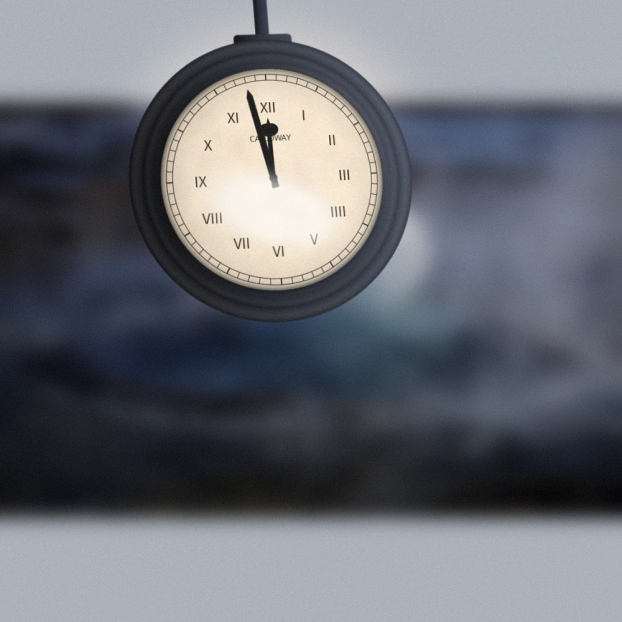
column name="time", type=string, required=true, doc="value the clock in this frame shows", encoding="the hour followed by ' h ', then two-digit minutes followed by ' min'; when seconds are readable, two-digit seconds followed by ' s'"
11 h 58 min
